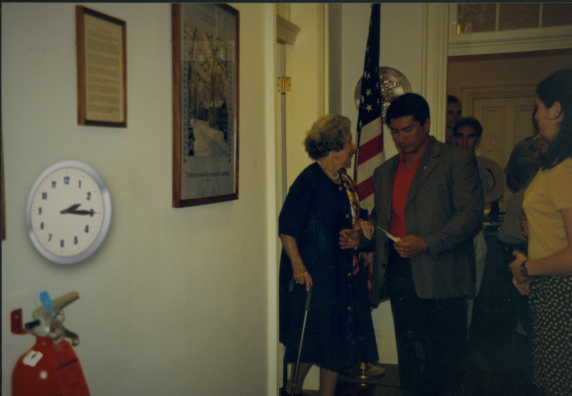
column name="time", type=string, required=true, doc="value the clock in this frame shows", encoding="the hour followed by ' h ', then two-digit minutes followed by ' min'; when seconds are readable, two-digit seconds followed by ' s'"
2 h 15 min
